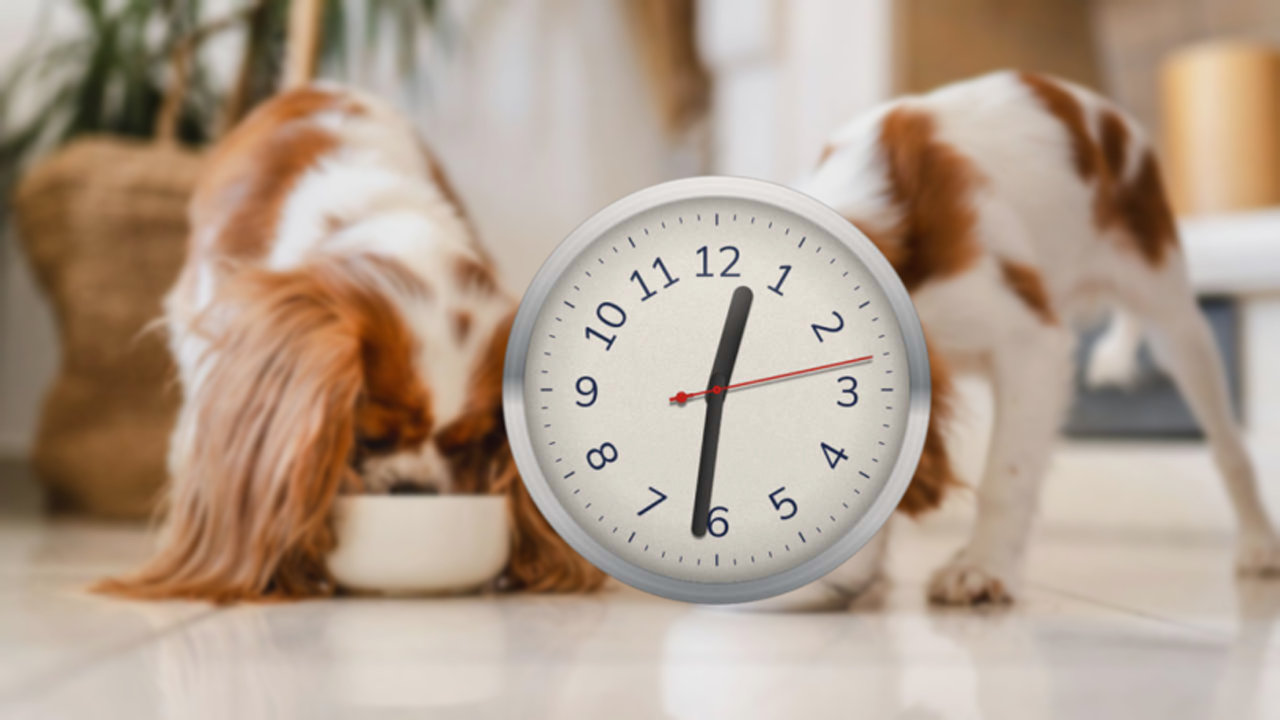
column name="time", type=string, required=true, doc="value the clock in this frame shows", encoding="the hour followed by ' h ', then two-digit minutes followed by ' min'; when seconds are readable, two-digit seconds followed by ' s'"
12 h 31 min 13 s
